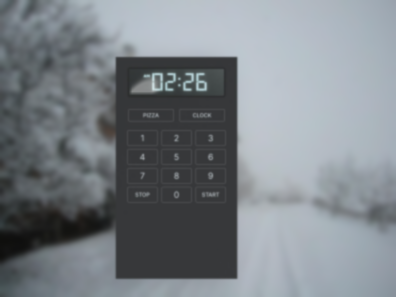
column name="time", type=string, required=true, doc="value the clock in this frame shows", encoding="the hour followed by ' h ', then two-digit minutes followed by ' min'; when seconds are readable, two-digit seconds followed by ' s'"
2 h 26 min
